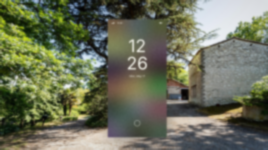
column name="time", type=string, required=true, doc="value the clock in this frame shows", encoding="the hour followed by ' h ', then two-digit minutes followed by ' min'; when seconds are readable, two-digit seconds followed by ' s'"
12 h 26 min
